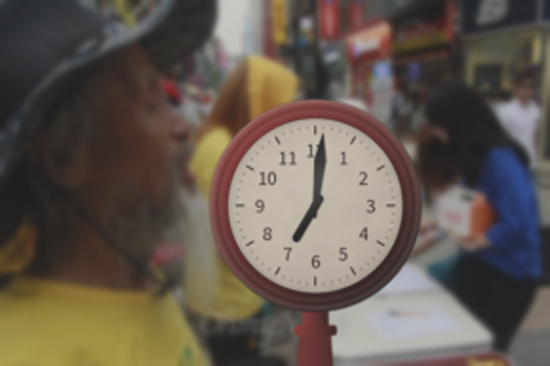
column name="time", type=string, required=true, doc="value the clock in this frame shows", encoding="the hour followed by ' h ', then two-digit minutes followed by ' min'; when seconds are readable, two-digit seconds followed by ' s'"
7 h 01 min
